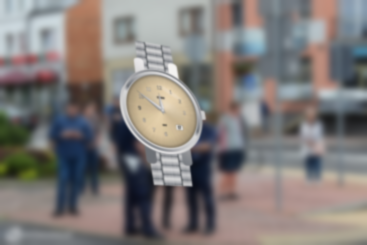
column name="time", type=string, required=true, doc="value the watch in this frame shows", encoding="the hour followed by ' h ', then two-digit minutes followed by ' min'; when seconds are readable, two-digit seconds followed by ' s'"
11 h 51 min
